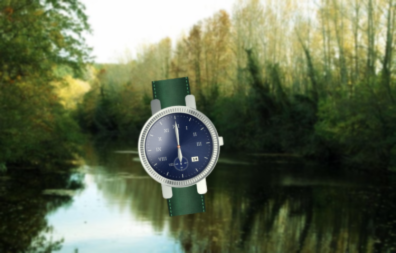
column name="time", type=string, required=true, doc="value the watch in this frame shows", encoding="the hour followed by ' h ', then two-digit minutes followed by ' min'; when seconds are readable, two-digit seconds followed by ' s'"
6 h 00 min
